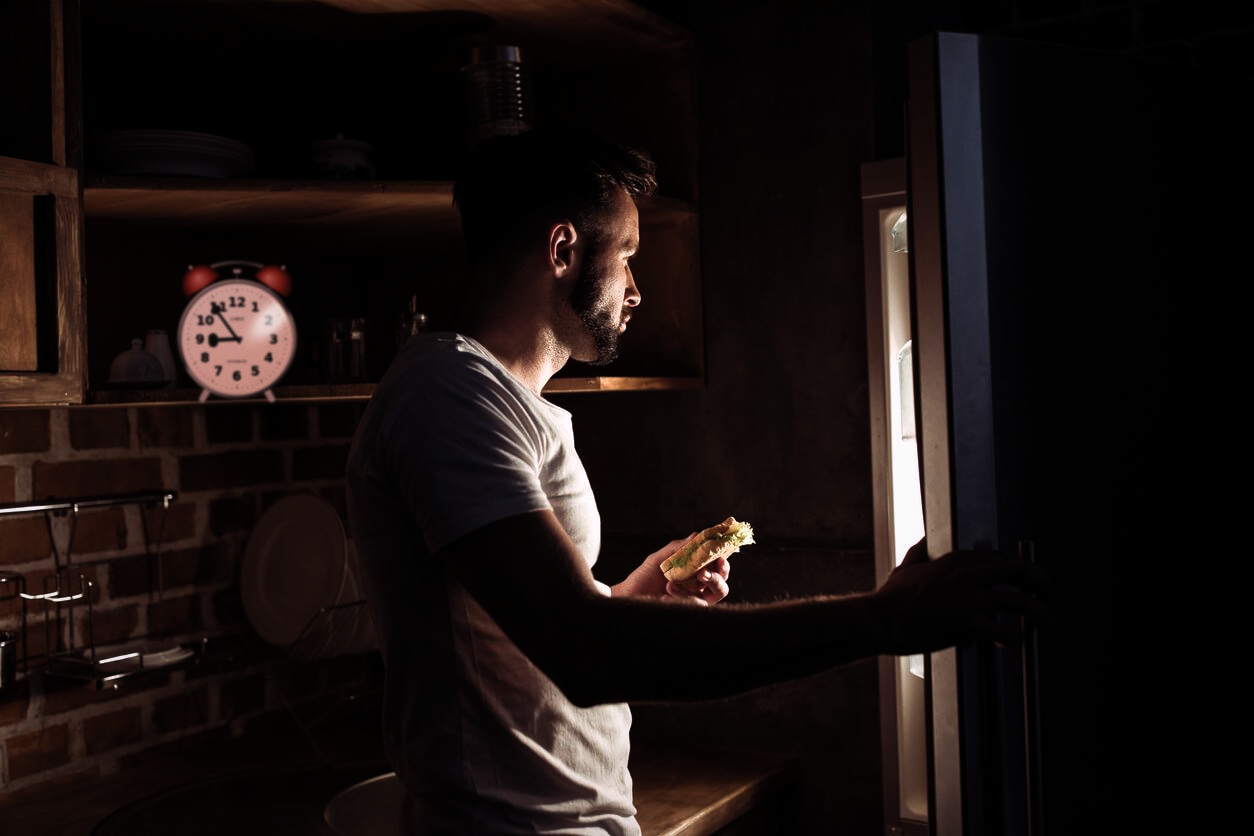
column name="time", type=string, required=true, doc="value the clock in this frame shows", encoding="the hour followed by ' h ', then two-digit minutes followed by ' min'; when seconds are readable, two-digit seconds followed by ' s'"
8 h 54 min
